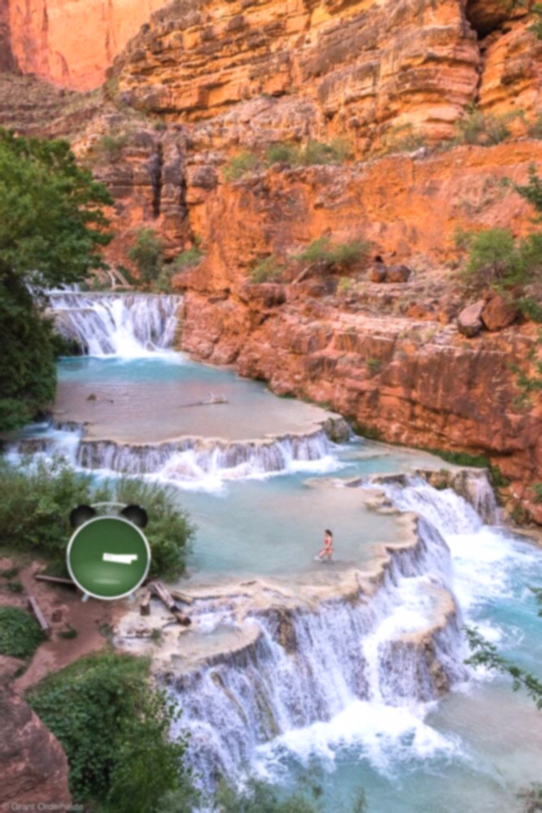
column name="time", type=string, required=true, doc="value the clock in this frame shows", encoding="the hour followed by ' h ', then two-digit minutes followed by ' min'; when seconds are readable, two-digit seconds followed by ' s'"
3 h 15 min
